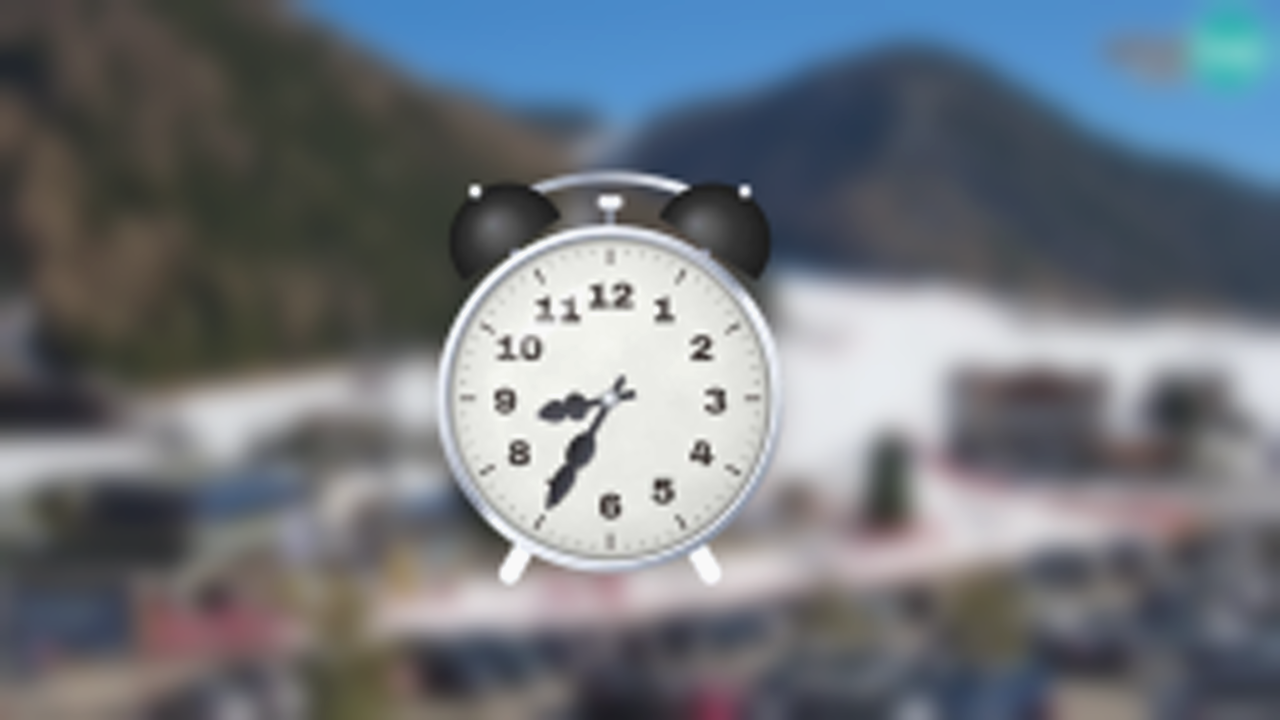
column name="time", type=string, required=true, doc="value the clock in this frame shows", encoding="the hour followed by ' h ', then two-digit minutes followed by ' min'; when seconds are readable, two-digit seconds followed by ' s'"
8 h 35 min
